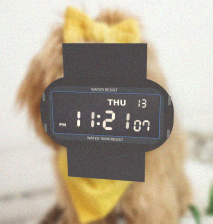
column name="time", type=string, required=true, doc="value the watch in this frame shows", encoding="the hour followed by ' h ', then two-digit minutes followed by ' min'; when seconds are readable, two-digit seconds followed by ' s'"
11 h 21 min 07 s
